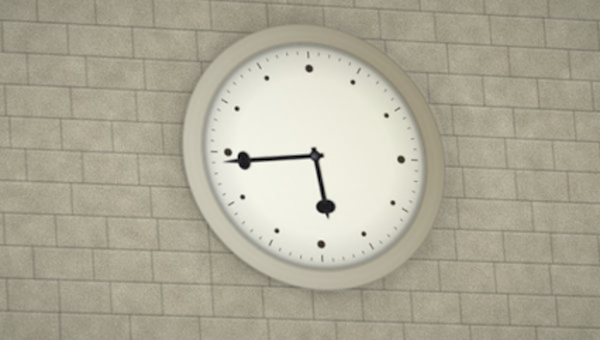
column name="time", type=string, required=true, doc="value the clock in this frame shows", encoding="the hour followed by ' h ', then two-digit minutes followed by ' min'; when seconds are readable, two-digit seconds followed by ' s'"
5 h 44 min
